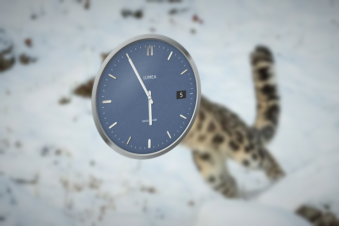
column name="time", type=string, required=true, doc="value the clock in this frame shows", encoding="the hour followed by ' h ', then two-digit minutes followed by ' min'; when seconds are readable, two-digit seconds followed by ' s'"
5 h 55 min
